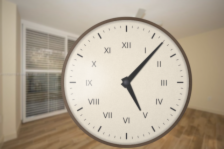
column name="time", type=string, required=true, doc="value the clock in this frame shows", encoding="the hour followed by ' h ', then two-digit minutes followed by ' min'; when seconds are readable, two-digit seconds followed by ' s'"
5 h 07 min
